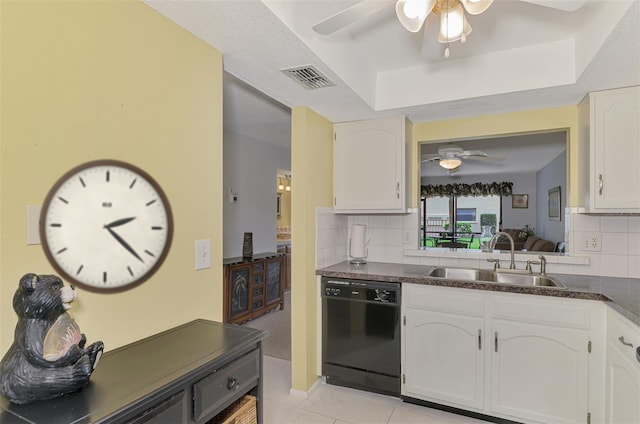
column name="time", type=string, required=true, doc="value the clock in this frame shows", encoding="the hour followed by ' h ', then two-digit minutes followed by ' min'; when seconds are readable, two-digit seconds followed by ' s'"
2 h 22 min
